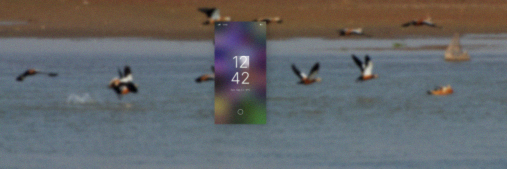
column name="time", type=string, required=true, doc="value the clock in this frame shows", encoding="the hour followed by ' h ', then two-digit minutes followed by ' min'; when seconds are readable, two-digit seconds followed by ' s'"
12 h 42 min
